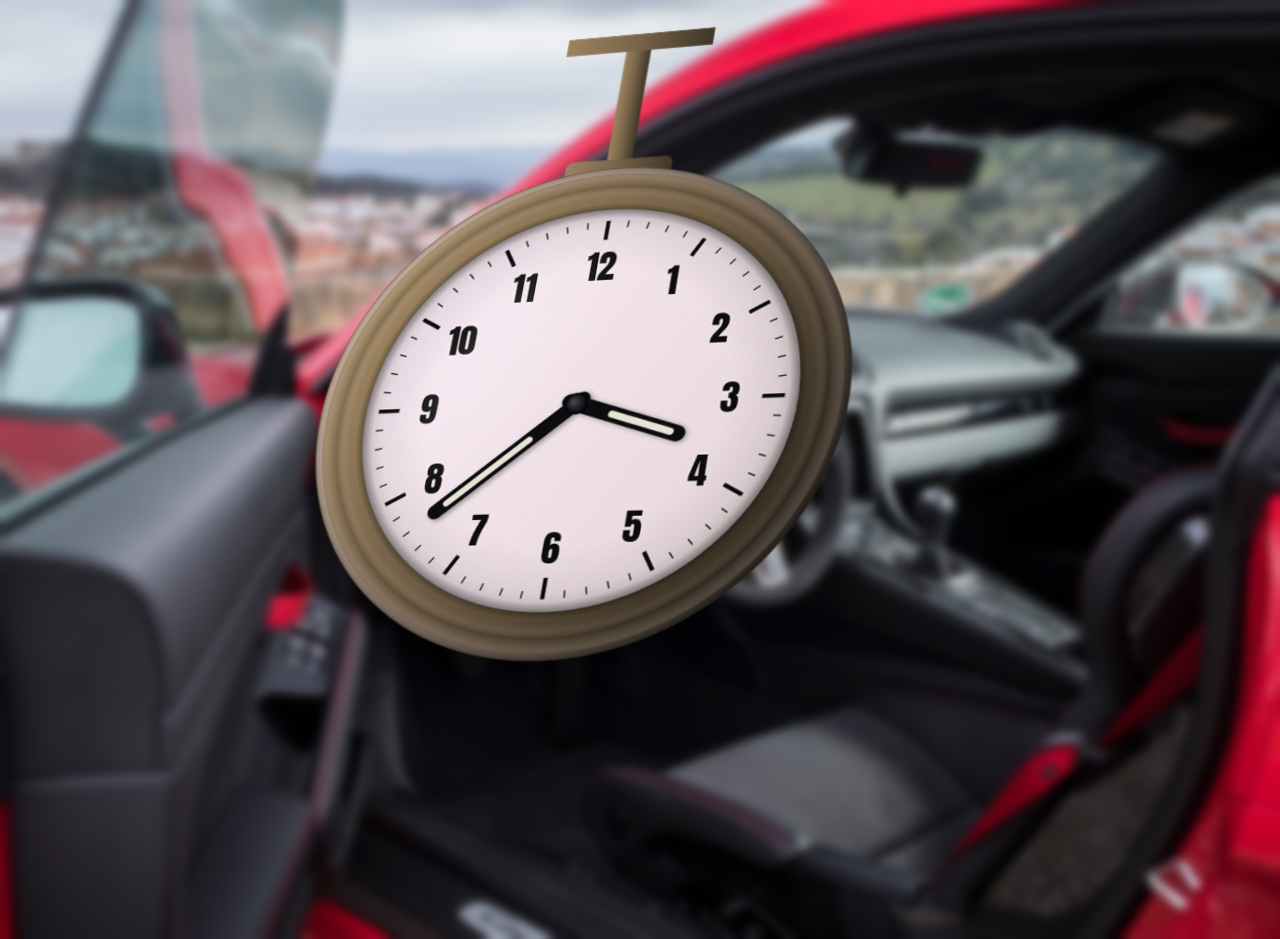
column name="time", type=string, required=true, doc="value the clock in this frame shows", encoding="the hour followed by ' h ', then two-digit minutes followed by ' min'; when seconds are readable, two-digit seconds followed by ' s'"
3 h 38 min
